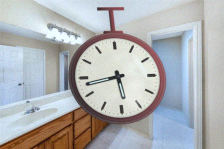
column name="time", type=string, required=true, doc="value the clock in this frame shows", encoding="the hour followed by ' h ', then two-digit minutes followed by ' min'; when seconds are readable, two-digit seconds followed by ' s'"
5 h 43 min
